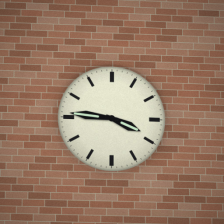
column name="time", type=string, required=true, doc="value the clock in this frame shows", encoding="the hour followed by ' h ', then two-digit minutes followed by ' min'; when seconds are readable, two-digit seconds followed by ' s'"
3 h 46 min
